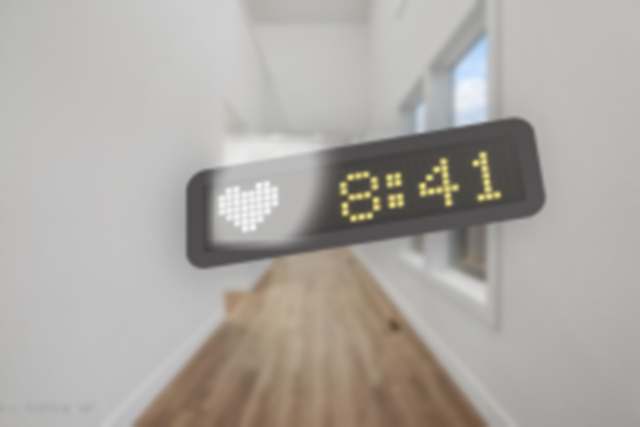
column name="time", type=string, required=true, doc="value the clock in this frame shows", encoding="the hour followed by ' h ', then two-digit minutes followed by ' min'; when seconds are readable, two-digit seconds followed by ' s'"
8 h 41 min
